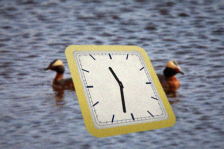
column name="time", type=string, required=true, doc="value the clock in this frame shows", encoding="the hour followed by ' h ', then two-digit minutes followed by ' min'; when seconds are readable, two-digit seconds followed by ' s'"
11 h 32 min
